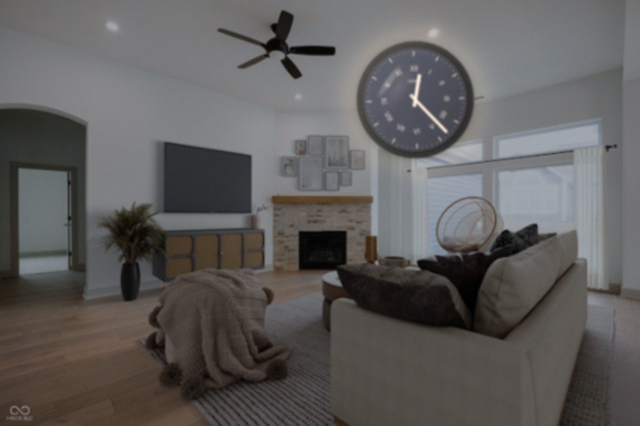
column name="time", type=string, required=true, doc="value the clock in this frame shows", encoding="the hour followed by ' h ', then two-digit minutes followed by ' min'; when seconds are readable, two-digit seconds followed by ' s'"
12 h 23 min
